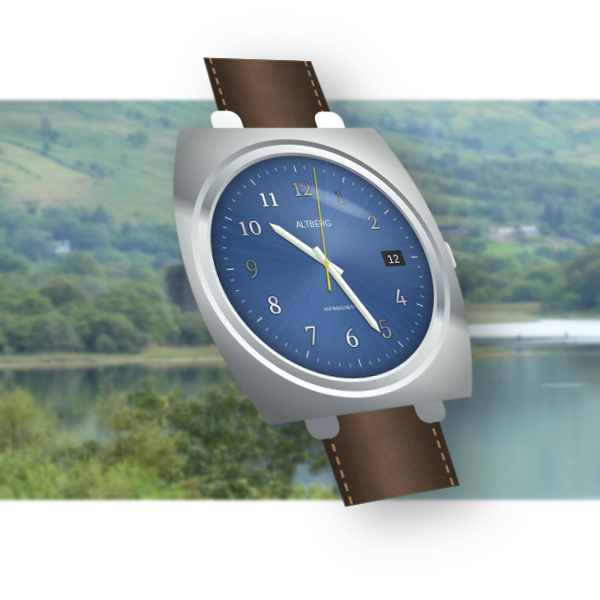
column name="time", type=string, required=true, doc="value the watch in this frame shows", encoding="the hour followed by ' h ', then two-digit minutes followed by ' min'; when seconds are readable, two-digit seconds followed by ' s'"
10 h 26 min 02 s
